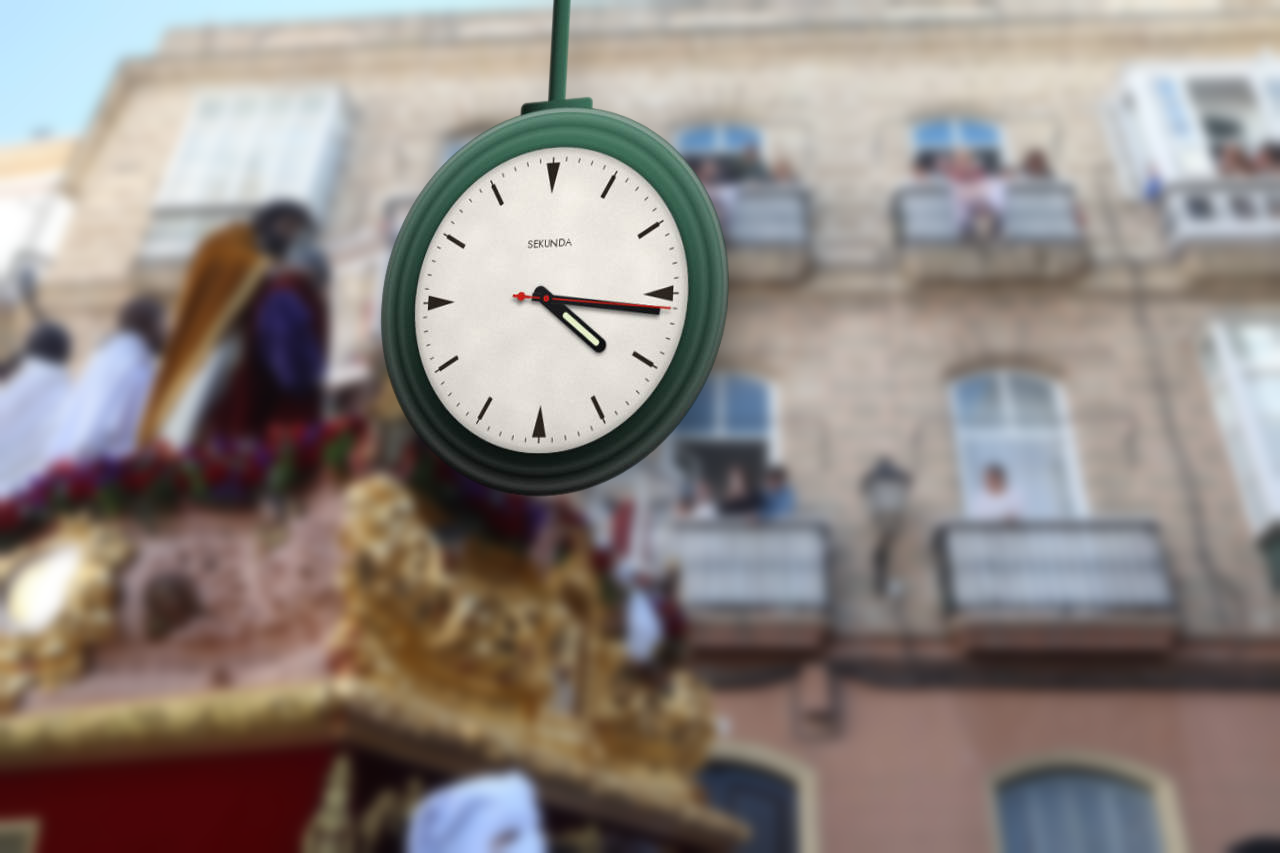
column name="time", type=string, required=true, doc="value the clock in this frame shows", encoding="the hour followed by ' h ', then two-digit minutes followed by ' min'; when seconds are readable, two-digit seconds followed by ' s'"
4 h 16 min 16 s
